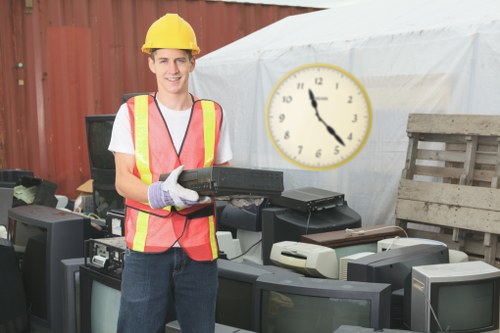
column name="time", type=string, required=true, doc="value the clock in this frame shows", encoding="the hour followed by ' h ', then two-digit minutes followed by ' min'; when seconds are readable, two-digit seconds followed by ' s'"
11 h 23 min
